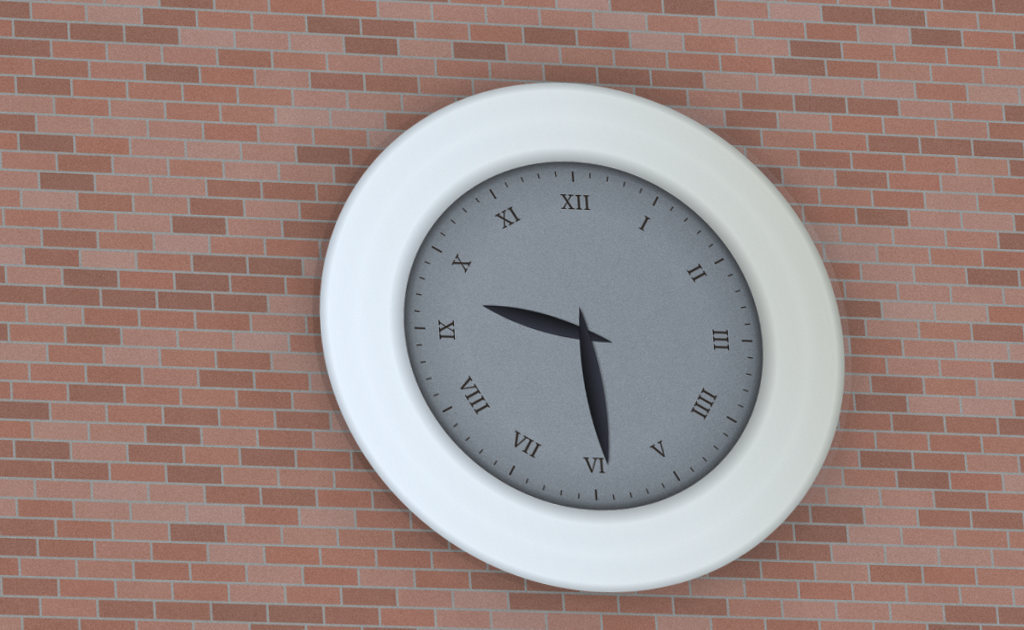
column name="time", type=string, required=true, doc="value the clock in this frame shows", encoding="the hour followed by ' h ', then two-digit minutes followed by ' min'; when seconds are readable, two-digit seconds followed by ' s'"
9 h 29 min
